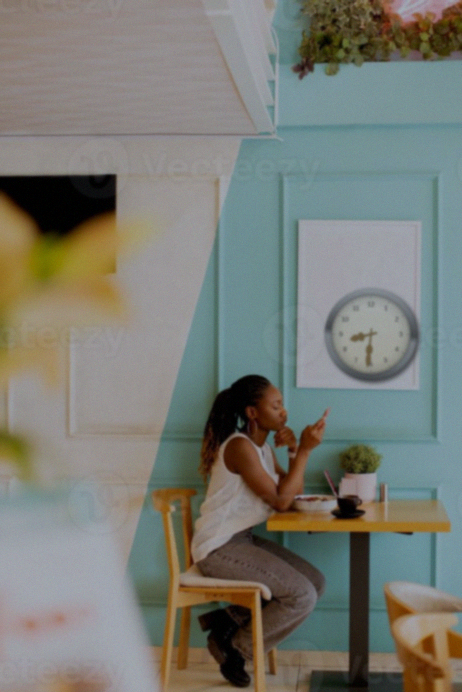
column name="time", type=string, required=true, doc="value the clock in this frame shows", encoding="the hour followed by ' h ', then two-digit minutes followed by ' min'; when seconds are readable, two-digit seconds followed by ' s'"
8 h 31 min
